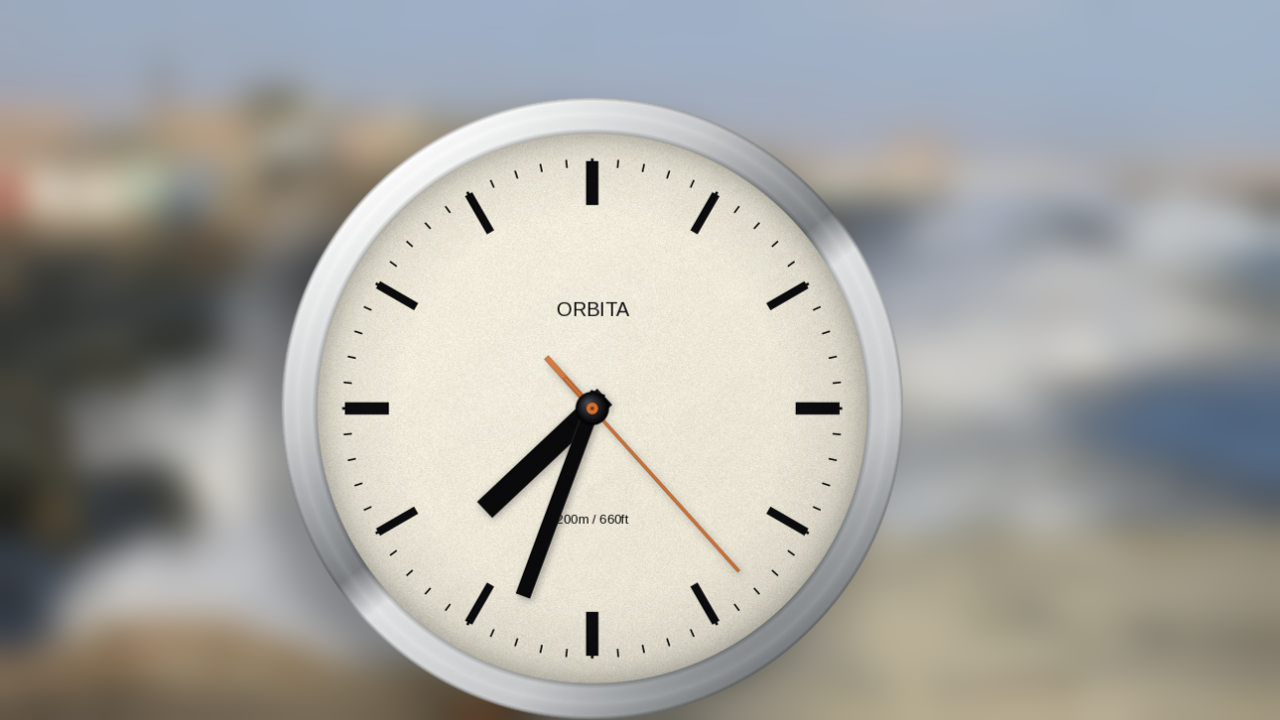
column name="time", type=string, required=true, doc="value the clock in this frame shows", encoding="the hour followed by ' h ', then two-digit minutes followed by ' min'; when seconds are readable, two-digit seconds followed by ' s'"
7 h 33 min 23 s
